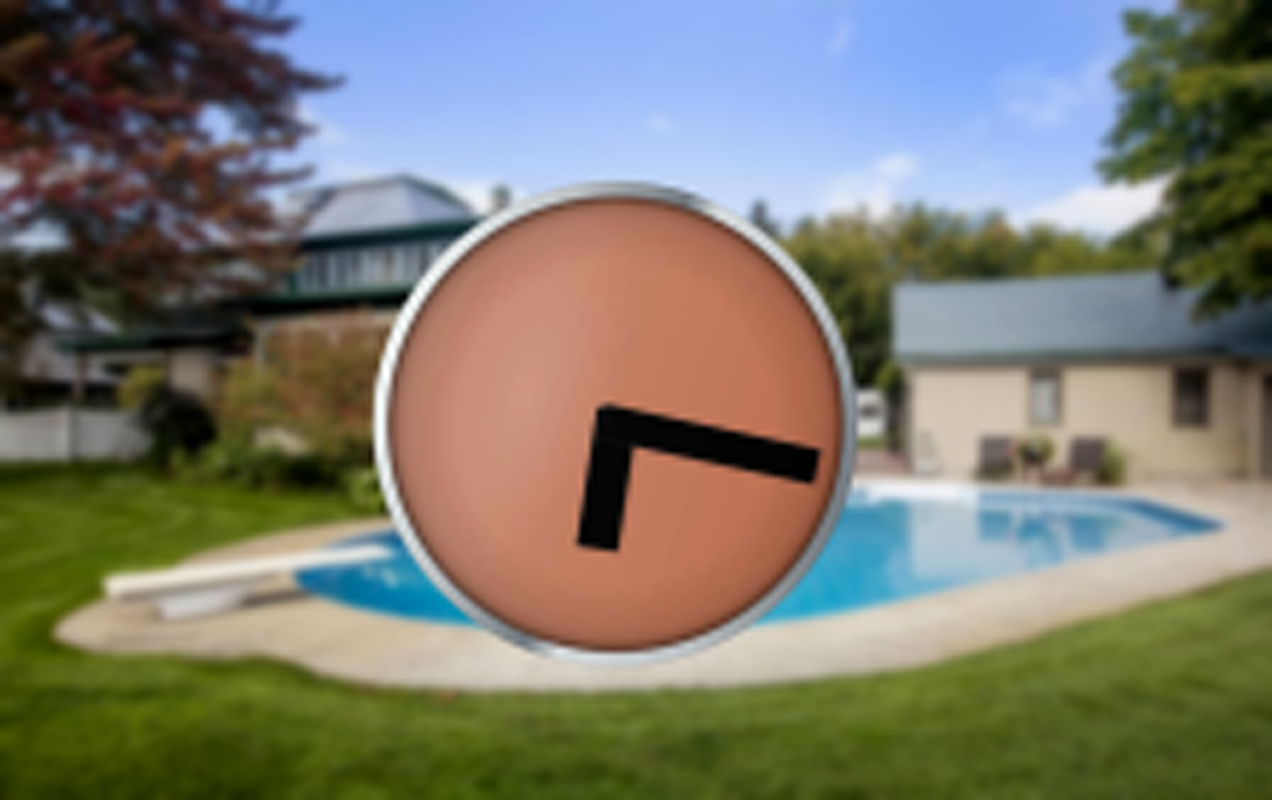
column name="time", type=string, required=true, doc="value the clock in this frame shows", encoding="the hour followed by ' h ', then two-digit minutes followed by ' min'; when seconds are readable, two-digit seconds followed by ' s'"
6 h 17 min
